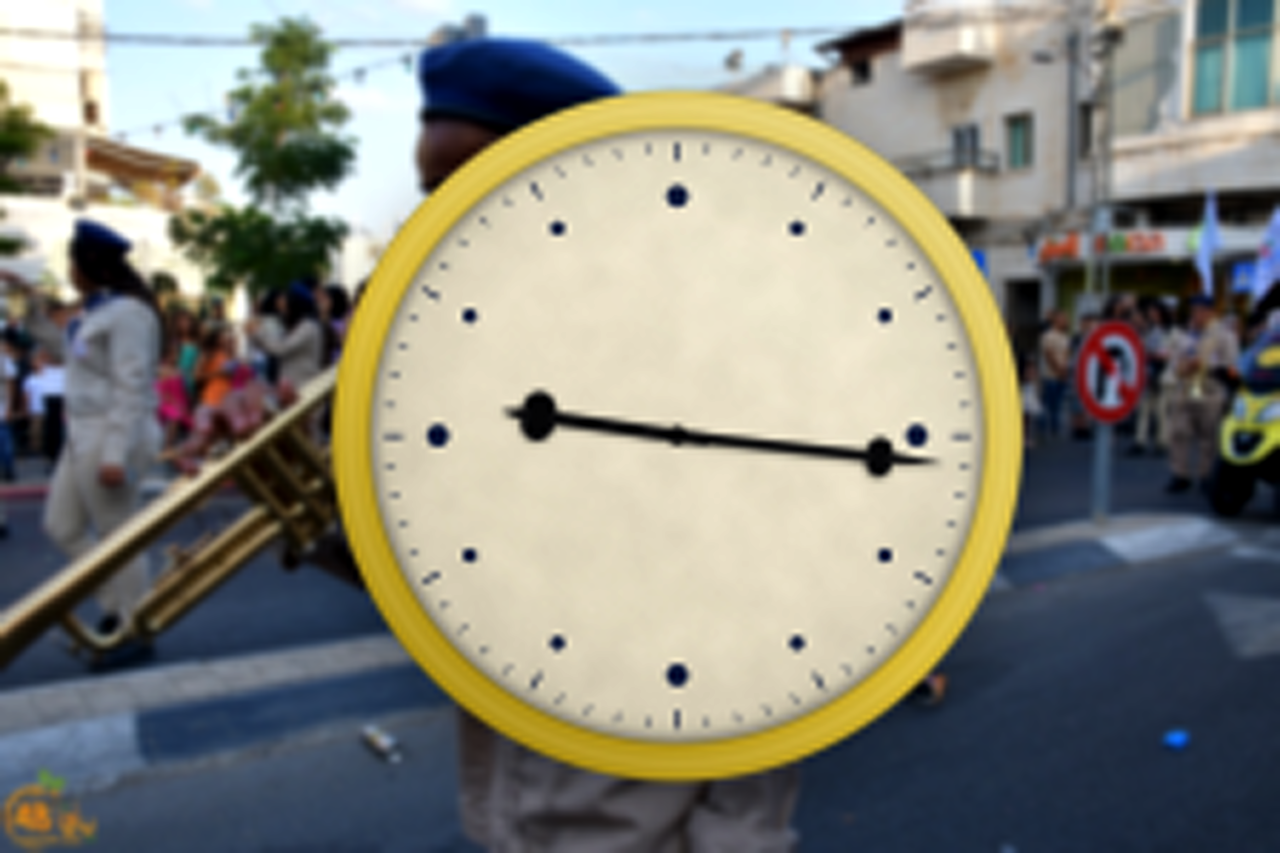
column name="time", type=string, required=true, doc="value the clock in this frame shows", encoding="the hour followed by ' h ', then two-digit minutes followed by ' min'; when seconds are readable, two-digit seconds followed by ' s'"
9 h 16 min
